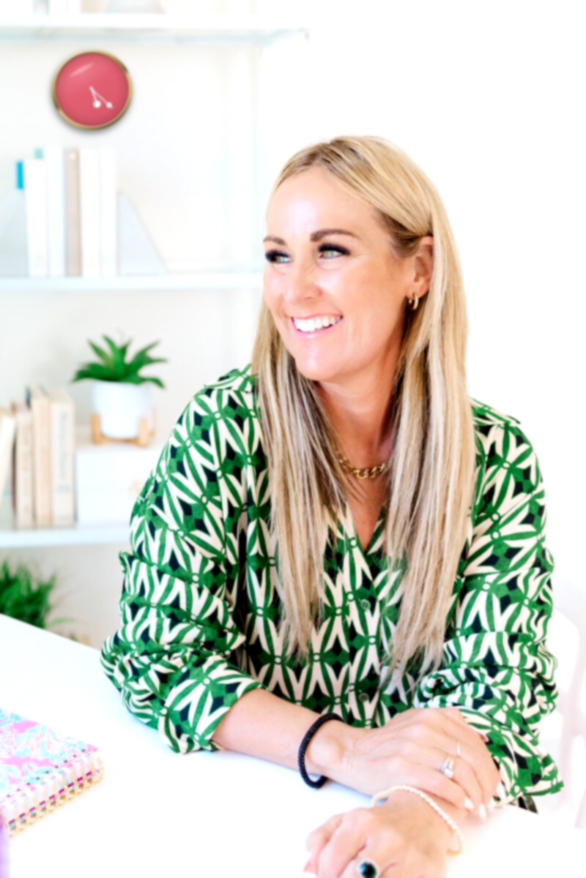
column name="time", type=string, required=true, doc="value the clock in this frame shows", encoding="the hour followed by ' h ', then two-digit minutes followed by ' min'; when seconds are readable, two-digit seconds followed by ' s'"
5 h 22 min
